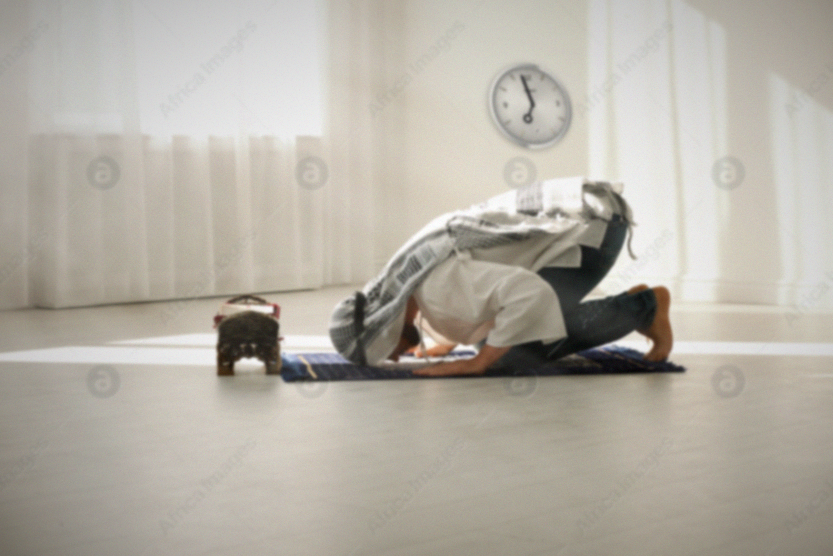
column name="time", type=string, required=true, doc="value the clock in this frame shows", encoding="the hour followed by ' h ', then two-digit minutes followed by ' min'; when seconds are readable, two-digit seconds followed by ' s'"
6 h 58 min
